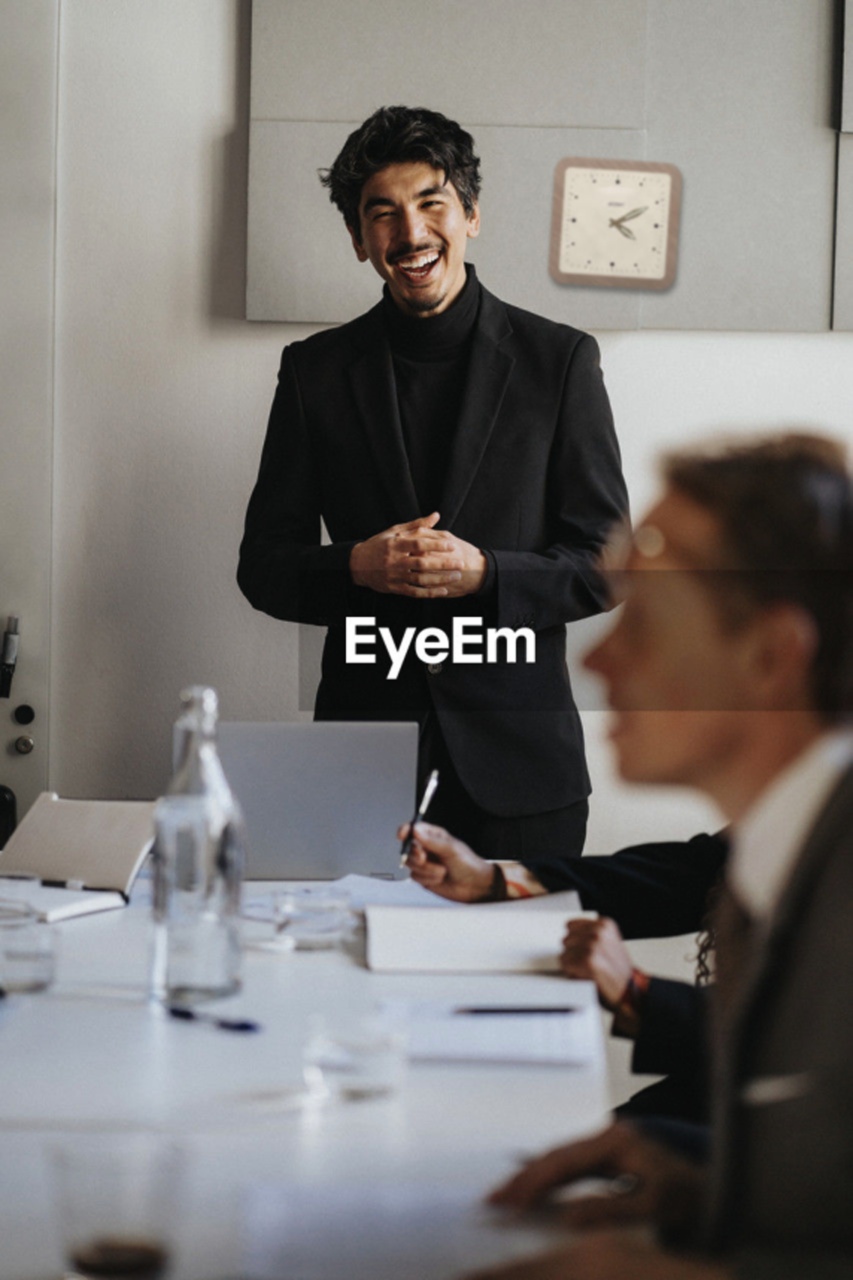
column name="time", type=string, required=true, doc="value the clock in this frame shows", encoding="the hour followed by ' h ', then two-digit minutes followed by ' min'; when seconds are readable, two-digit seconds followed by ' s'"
4 h 10 min
